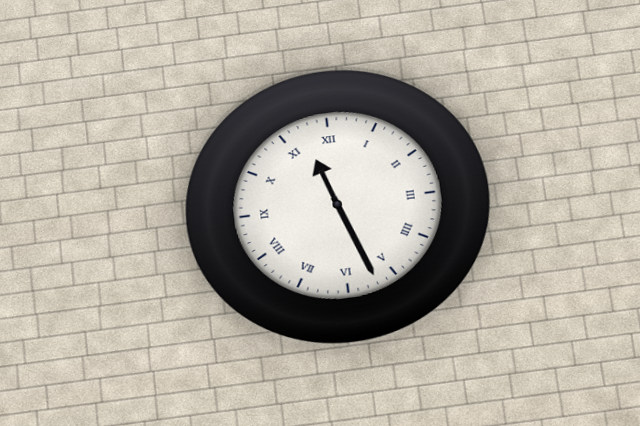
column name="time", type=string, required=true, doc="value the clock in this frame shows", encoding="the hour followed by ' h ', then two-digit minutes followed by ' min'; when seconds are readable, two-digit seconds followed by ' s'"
11 h 27 min
